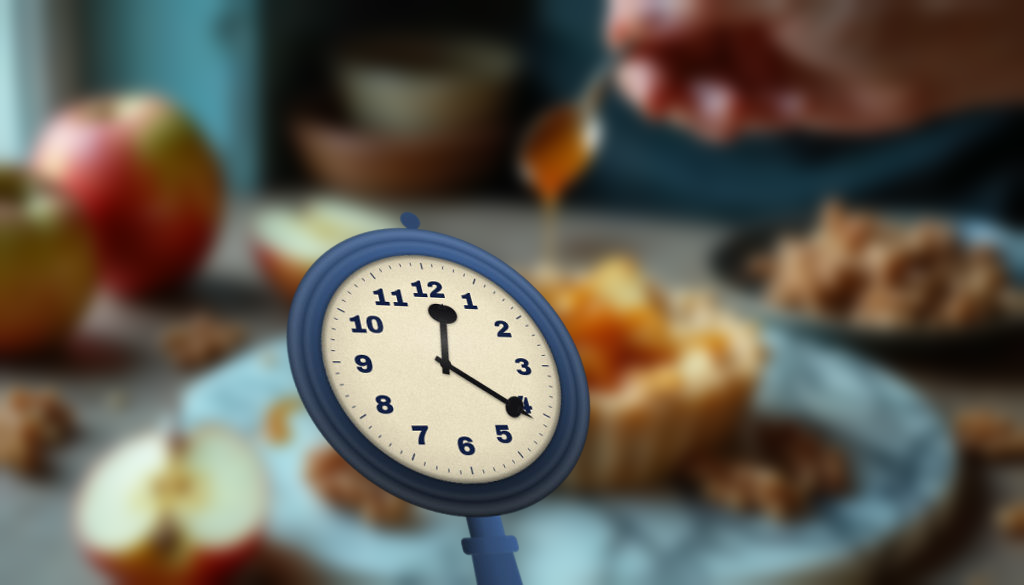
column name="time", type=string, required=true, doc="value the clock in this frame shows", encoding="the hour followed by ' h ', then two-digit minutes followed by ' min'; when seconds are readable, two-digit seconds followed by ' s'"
12 h 21 min
